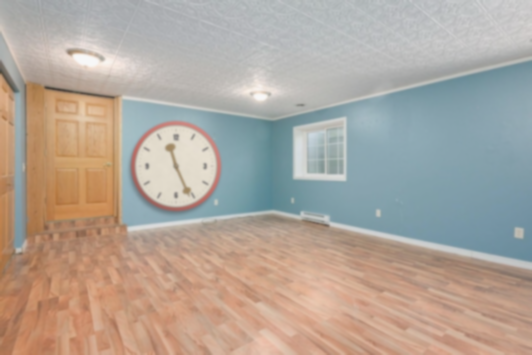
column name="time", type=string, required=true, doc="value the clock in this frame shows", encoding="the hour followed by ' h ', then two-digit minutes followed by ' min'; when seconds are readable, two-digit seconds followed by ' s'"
11 h 26 min
